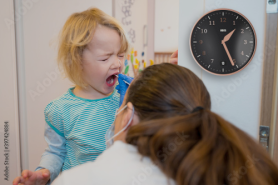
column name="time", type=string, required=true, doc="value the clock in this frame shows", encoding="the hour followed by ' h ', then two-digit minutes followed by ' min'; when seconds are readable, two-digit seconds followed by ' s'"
1 h 26 min
